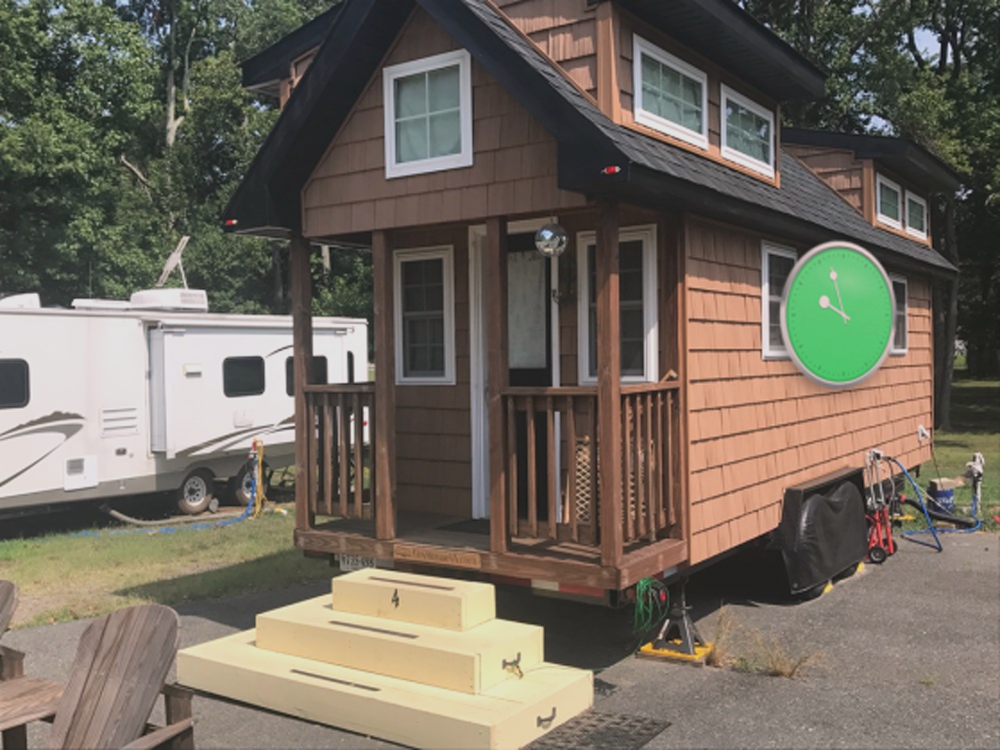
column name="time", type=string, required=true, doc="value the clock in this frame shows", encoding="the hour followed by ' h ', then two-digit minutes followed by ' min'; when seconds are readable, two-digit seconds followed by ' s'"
9 h 57 min
